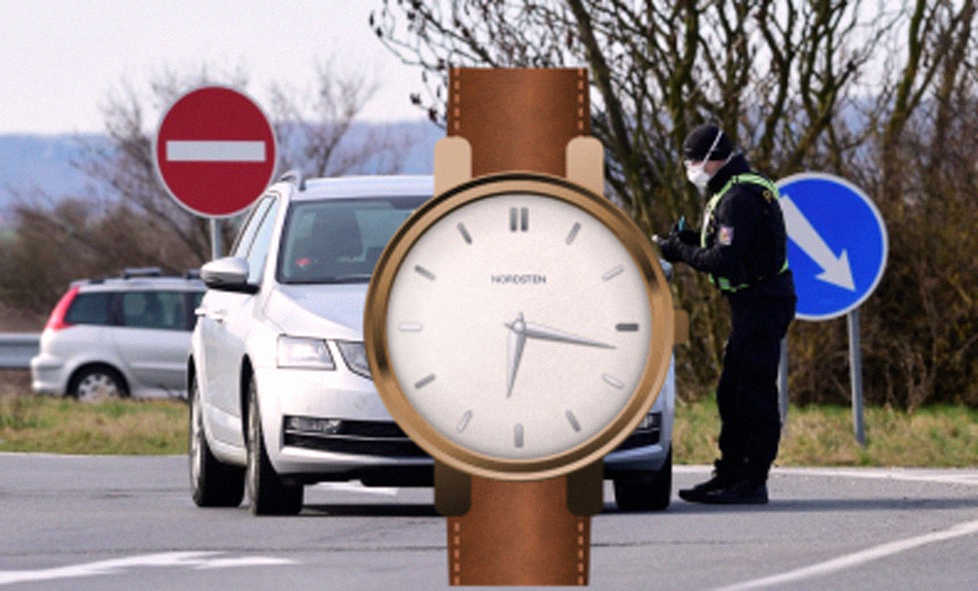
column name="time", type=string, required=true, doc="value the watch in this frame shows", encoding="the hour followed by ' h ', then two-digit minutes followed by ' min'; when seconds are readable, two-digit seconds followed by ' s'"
6 h 17 min
